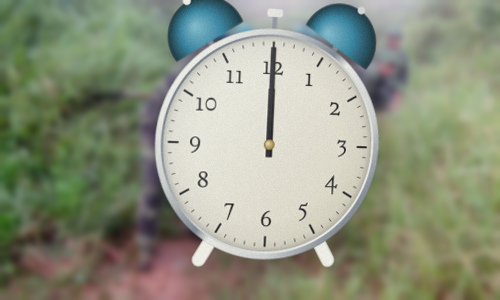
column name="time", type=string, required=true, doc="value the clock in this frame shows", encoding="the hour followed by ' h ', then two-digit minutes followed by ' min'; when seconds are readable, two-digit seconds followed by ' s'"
12 h 00 min
